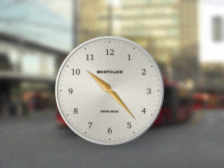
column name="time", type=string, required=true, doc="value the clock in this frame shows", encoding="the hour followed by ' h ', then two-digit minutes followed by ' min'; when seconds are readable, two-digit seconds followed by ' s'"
10 h 23 min
